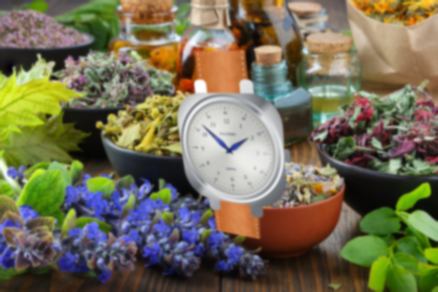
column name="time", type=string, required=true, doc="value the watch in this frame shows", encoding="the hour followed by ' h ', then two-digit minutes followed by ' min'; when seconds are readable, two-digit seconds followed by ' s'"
1 h 52 min
